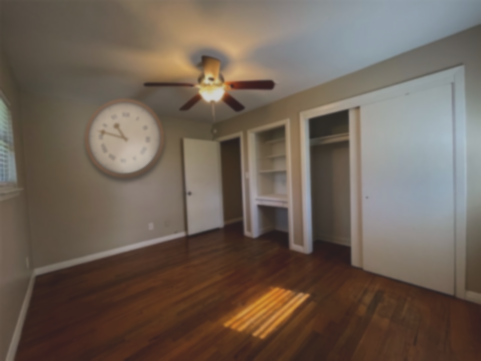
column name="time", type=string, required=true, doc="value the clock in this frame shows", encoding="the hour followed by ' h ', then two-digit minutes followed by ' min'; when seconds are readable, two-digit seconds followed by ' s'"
10 h 47 min
